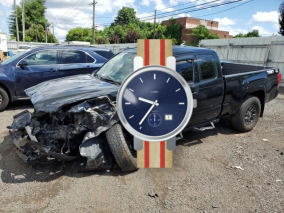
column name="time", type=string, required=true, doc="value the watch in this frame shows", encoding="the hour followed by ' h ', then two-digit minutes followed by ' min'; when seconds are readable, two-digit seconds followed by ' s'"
9 h 36 min
